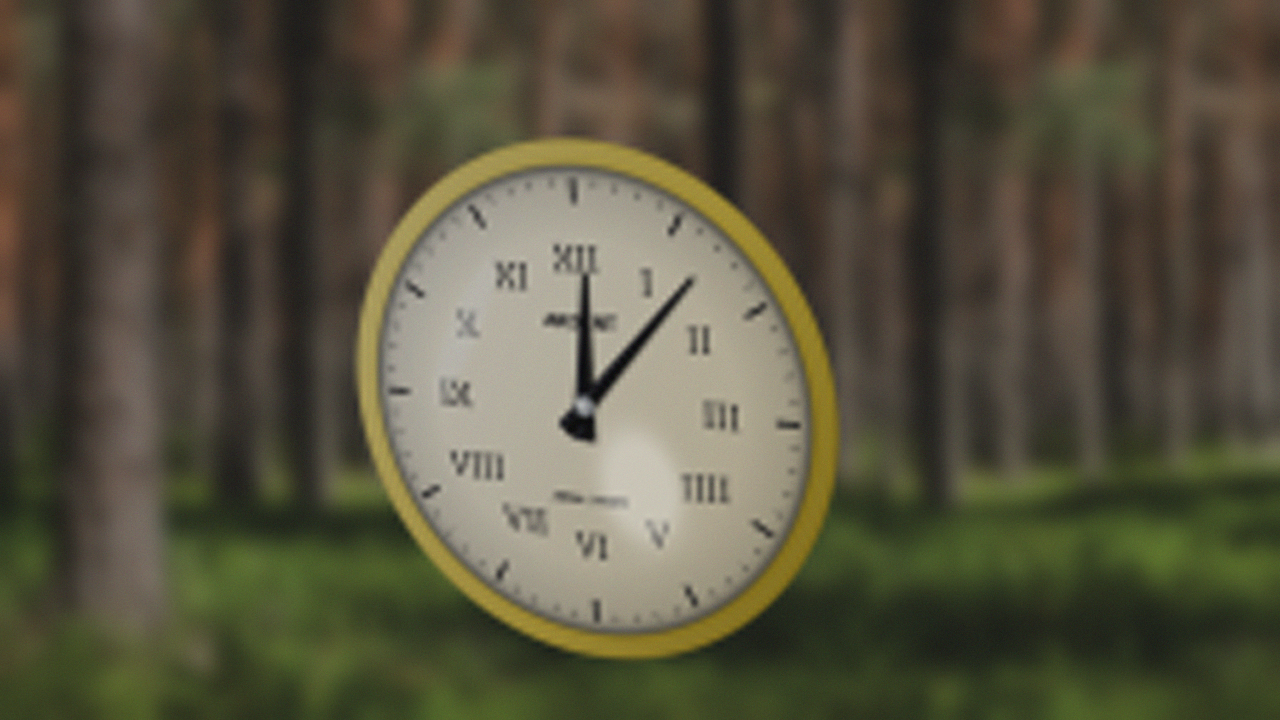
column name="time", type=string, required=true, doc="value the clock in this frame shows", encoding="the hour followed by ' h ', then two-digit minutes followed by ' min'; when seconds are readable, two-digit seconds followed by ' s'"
12 h 07 min
